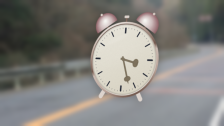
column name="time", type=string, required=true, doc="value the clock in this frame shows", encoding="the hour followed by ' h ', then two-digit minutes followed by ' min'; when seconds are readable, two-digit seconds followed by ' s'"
3 h 27 min
